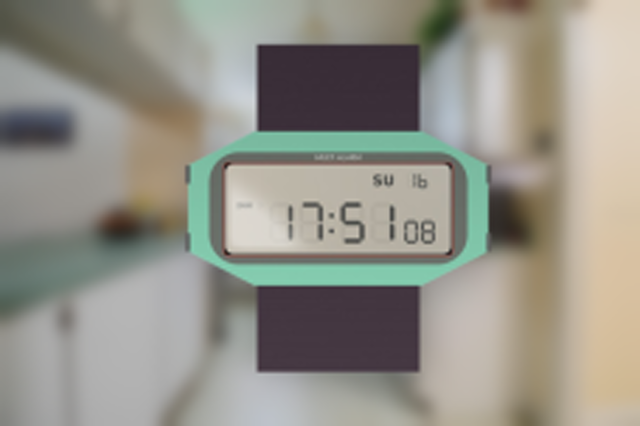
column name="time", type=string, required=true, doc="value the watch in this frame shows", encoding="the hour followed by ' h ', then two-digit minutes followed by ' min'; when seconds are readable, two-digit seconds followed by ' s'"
17 h 51 min 08 s
